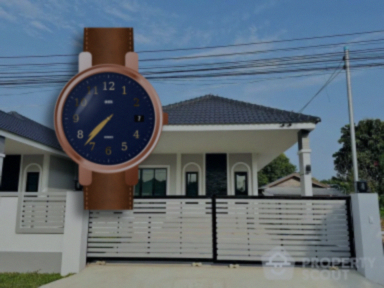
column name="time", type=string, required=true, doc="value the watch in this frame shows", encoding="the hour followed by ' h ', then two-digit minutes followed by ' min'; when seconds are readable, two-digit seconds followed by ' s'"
7 h 37 min
